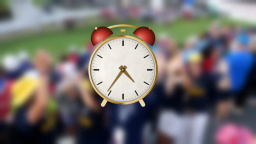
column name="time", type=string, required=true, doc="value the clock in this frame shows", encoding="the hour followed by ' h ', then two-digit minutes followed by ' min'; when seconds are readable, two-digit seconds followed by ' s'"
4 h 36 min
